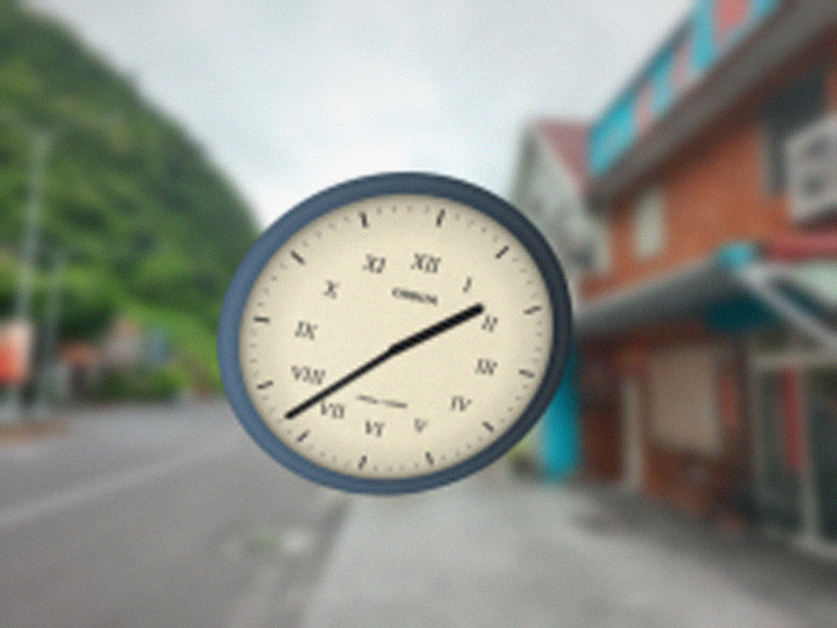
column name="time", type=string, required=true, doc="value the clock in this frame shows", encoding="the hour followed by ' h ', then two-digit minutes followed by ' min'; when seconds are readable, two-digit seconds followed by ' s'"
1 h 37 min
